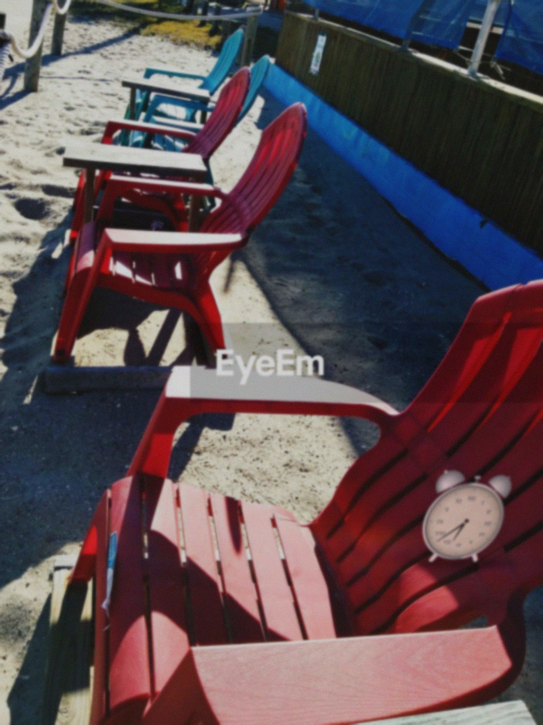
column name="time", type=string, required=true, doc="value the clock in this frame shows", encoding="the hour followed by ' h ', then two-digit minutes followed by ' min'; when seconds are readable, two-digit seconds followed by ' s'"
6 h 38 min
